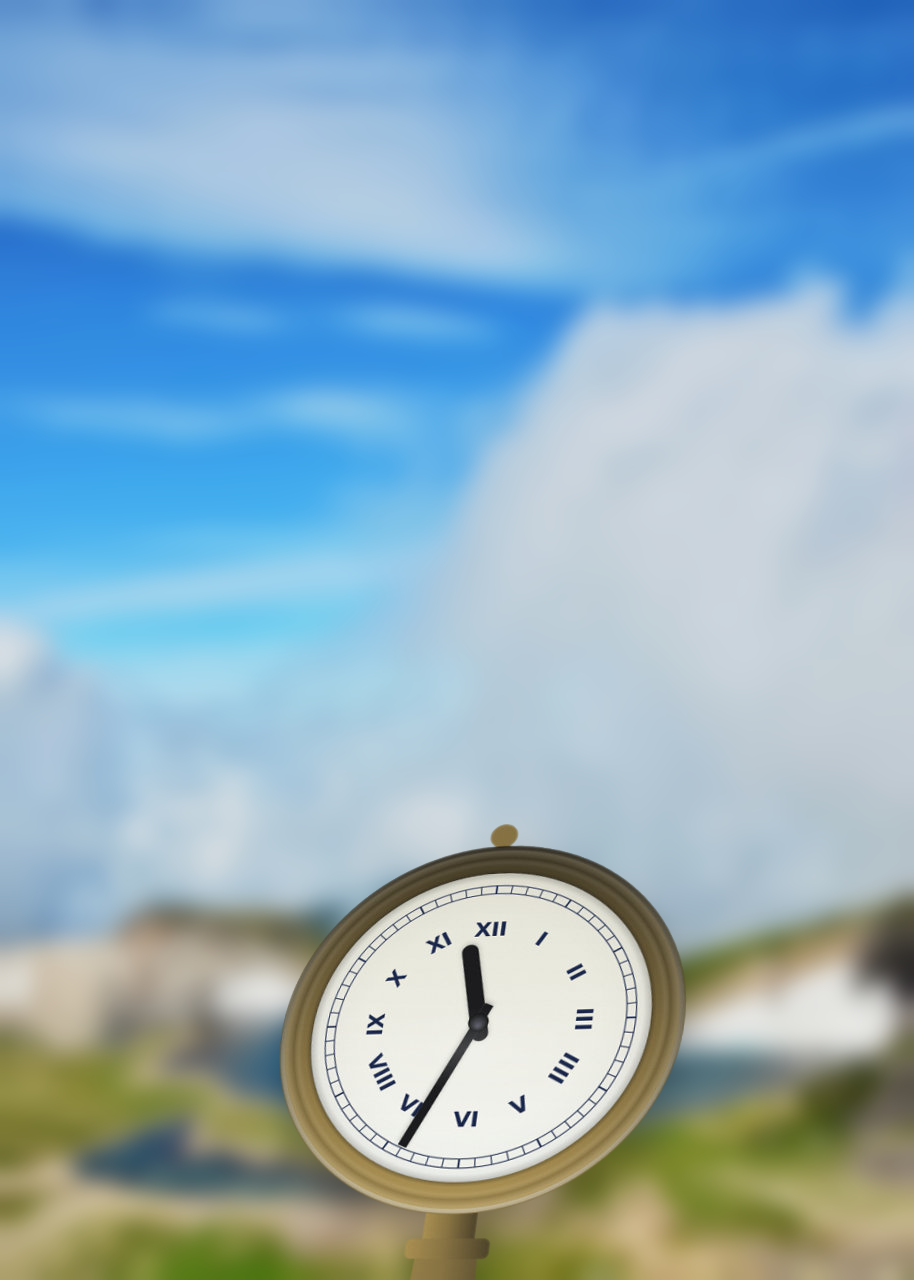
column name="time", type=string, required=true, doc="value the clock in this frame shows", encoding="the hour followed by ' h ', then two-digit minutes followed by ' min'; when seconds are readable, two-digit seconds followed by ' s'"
11 h 34 min
